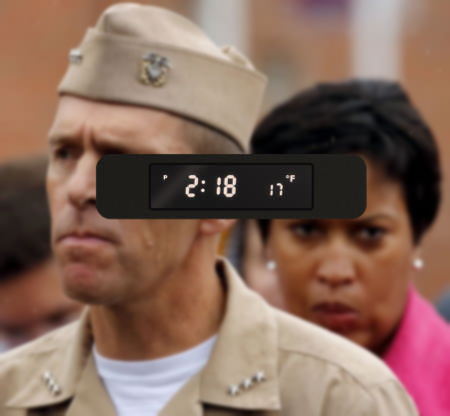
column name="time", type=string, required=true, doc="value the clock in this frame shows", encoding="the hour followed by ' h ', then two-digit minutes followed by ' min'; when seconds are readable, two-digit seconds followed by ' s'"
2 h 18 min
